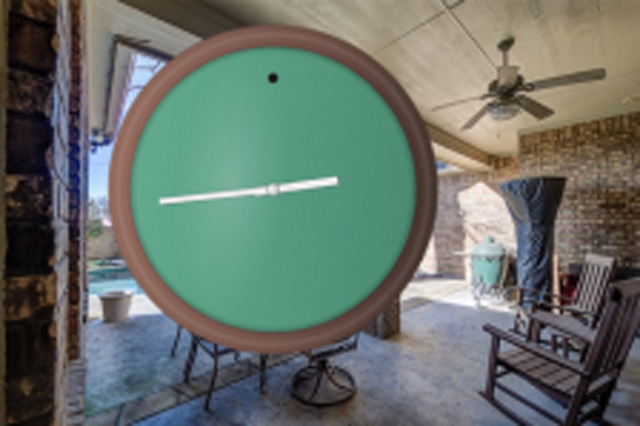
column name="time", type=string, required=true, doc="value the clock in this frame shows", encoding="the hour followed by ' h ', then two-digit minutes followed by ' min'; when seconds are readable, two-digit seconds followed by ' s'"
2 h 44 min
